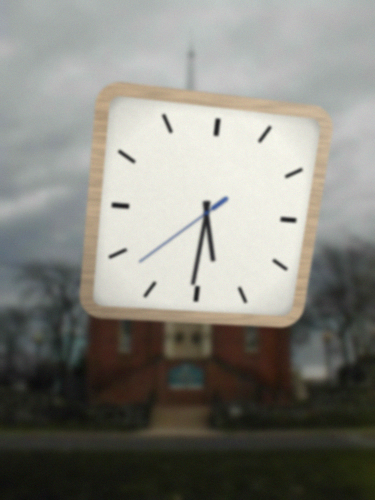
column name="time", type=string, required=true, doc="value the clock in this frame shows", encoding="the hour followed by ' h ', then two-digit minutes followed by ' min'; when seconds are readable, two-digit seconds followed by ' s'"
5 h 30 min 38 s
